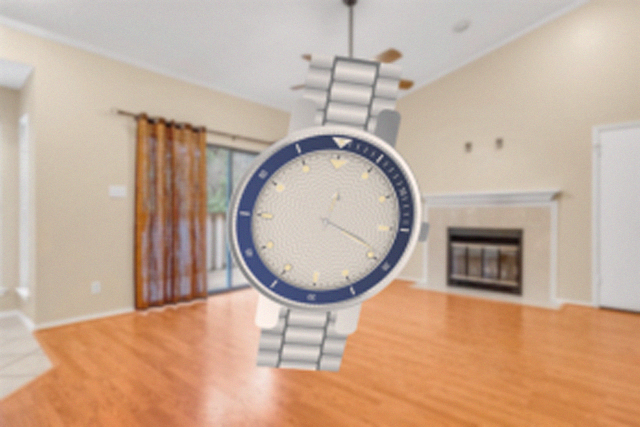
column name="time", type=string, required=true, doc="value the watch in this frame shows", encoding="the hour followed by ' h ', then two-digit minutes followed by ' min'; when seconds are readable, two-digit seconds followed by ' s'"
12 h 19 min
